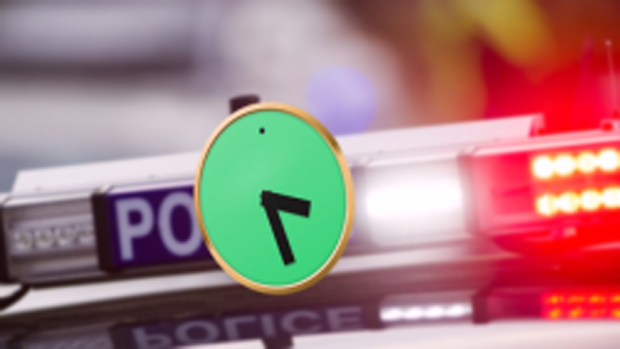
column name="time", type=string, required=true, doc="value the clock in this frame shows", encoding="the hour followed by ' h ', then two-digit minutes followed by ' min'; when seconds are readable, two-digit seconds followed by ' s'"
3 h 27 min
